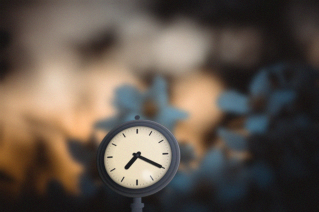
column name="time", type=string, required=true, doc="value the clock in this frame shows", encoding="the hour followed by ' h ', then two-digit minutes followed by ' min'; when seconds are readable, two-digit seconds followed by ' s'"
7 h 20 min
